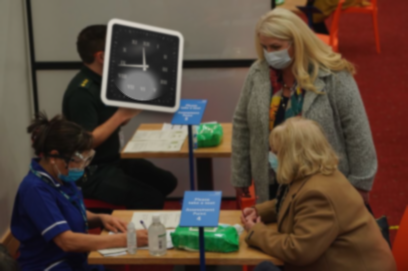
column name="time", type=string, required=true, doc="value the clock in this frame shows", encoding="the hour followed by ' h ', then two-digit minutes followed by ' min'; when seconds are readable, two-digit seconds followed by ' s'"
11 h 44 min
